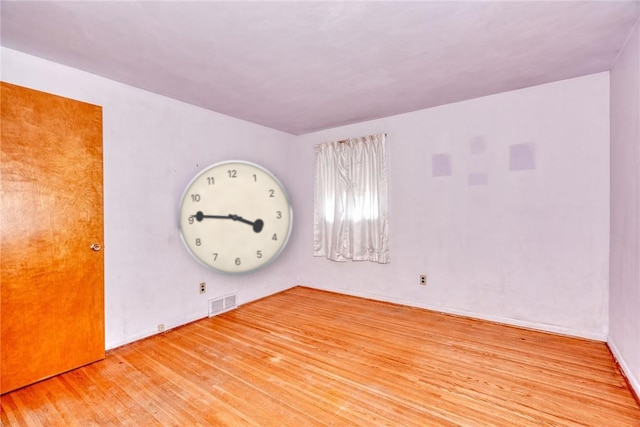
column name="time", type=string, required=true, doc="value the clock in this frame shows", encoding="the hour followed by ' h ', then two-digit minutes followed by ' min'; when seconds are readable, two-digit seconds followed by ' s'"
3 h 46 min
